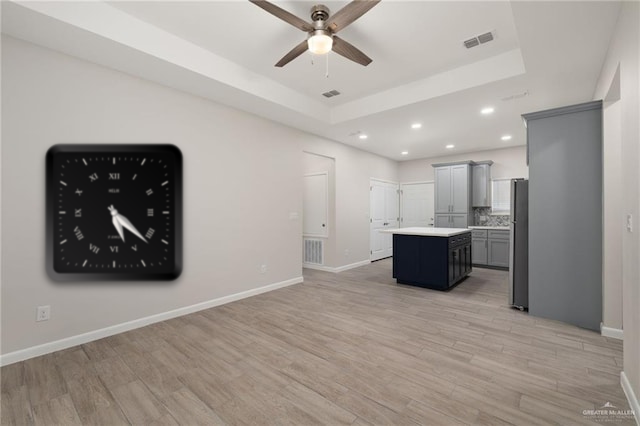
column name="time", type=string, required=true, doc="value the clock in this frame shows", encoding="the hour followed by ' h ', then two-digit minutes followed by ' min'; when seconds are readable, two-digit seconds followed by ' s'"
5 h 22 min
